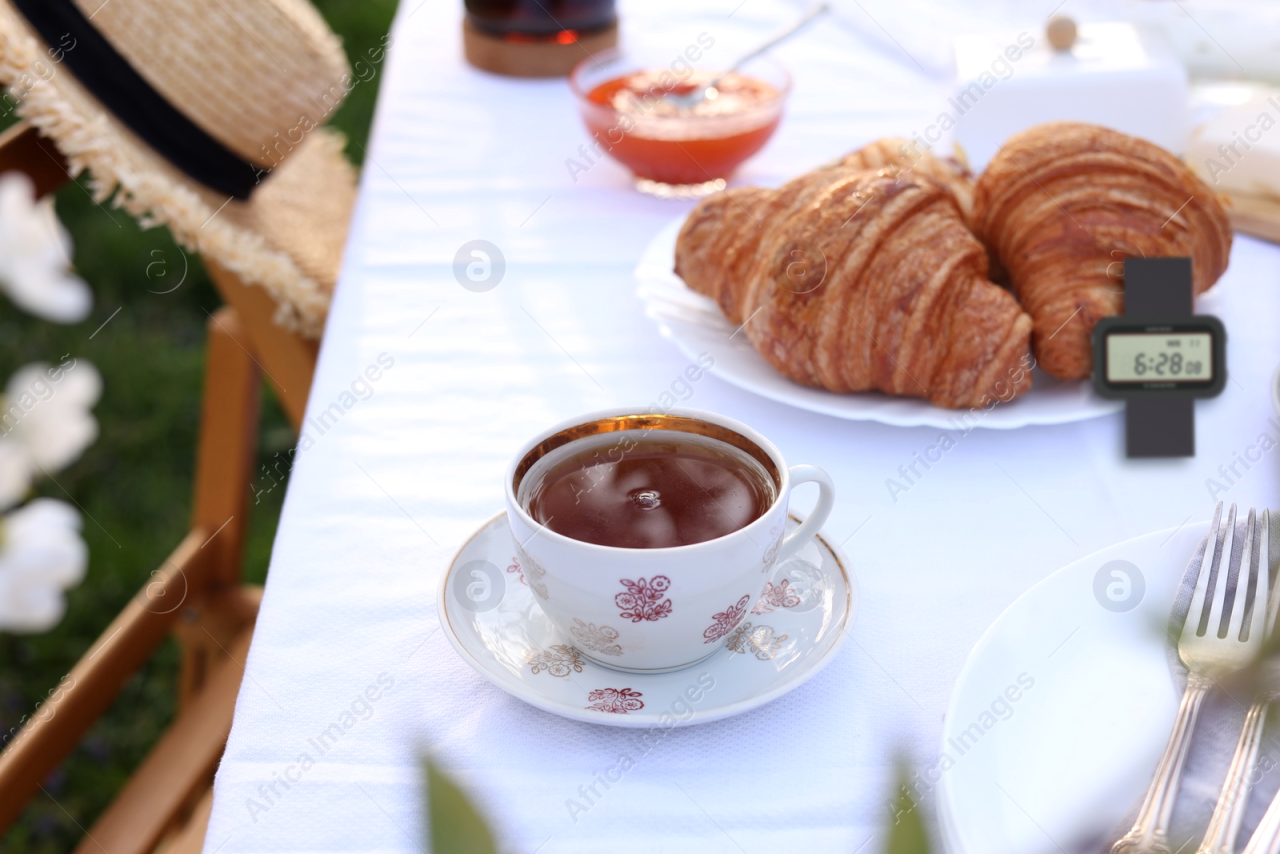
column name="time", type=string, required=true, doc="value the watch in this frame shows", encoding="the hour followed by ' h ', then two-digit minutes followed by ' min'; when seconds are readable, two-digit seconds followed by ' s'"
6 h 28 min
